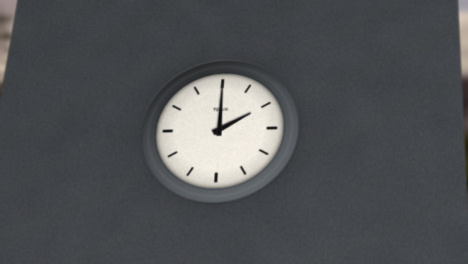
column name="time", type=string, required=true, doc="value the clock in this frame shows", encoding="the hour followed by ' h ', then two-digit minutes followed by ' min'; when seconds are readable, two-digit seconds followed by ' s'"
2 h 00 min
